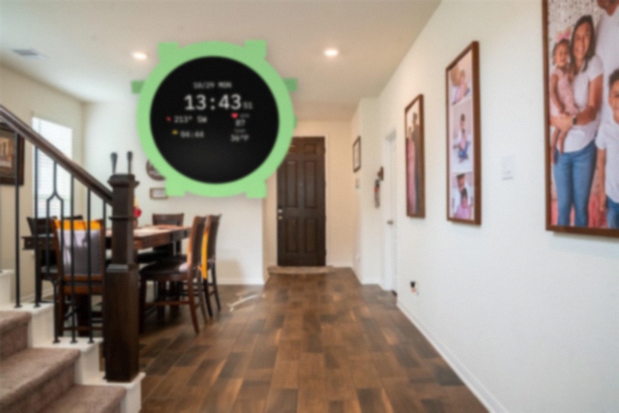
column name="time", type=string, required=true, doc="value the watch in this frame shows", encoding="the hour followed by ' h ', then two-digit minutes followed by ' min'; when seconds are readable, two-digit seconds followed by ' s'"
13 h 43 min
